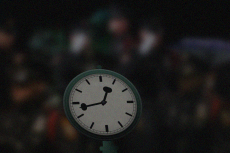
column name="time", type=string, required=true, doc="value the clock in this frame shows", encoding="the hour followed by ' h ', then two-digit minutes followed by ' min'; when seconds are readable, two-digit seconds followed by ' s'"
12 h 43 min
